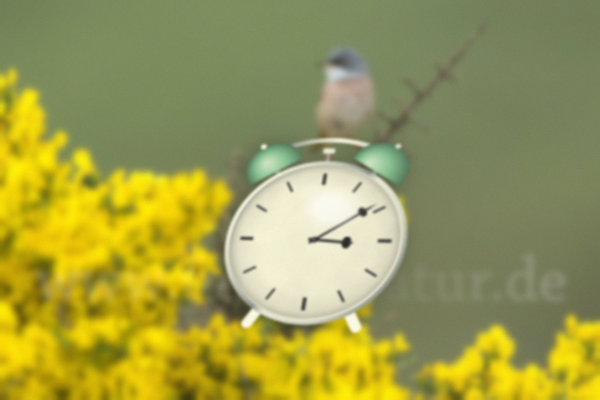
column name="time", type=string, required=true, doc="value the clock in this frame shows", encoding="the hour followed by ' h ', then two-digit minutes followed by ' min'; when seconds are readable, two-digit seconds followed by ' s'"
3 h 09 min
